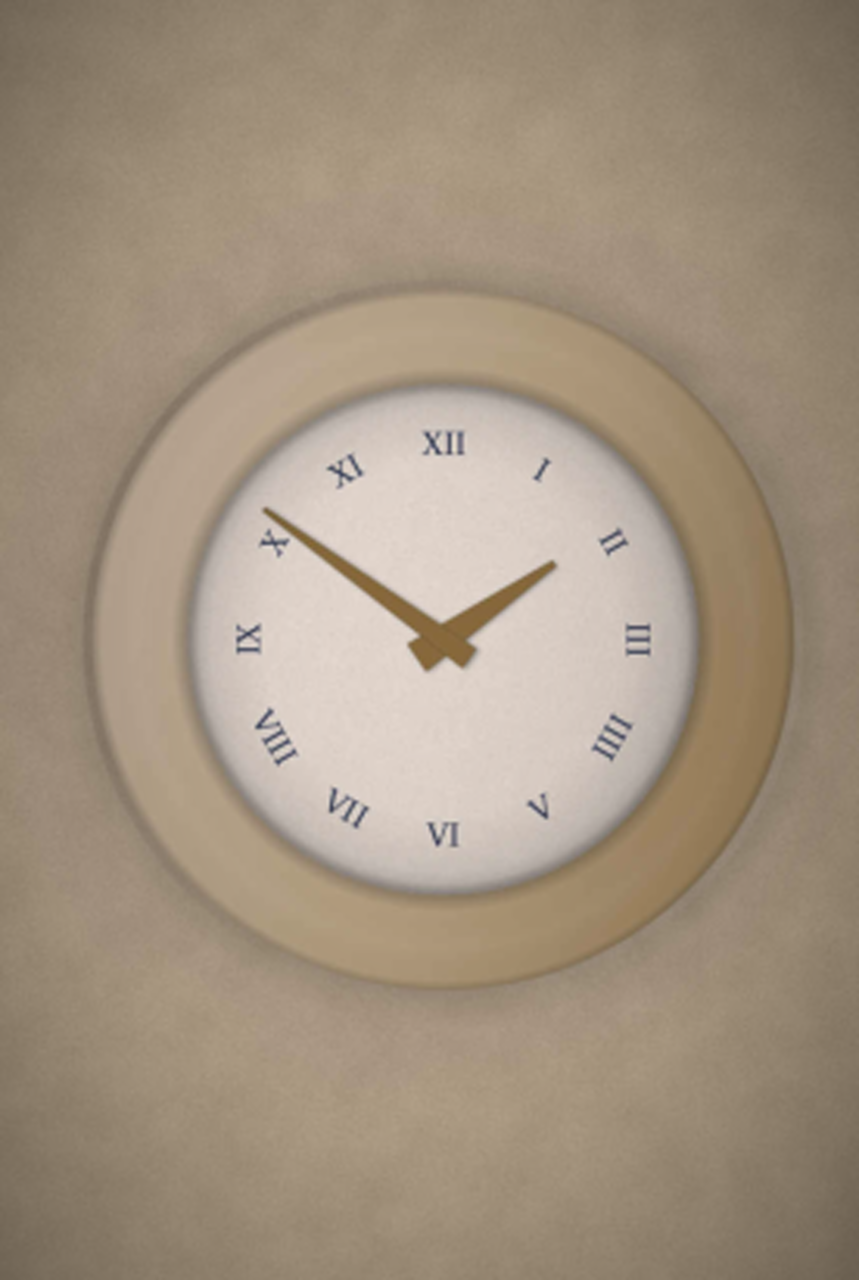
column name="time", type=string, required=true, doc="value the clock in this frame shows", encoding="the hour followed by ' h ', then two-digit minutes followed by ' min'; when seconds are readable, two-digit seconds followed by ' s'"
1 h 51 min
